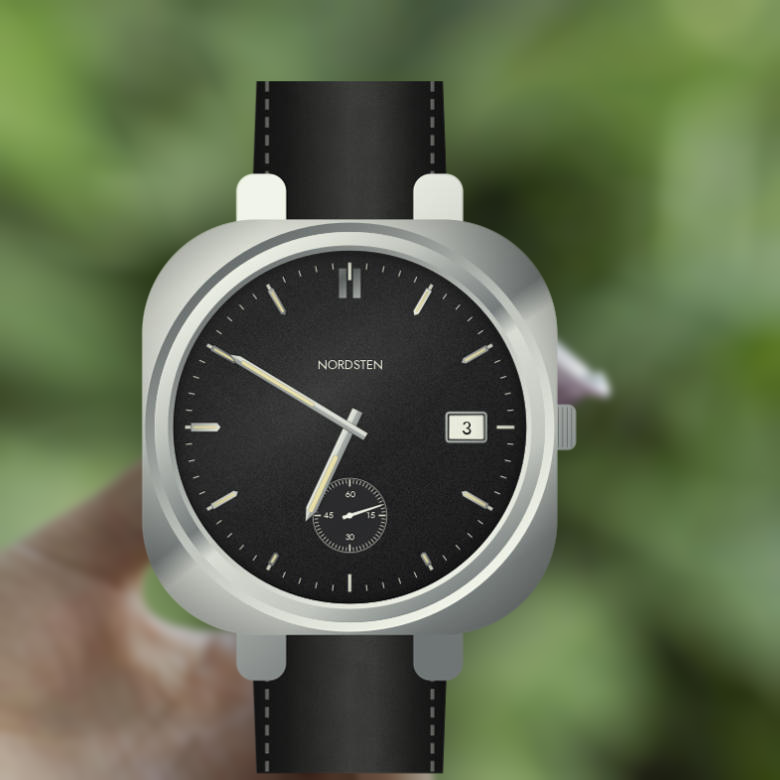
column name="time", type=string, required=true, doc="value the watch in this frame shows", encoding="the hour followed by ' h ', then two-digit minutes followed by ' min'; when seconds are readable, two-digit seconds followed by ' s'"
6 h 50 min 12 s
